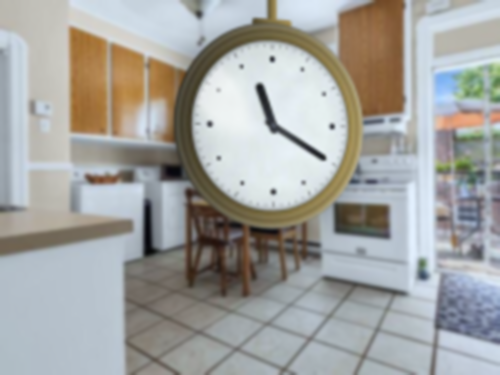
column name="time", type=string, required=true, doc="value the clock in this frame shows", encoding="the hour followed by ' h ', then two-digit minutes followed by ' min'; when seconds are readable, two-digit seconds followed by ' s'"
11 h 20 min
